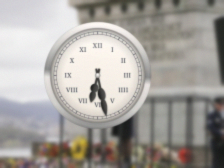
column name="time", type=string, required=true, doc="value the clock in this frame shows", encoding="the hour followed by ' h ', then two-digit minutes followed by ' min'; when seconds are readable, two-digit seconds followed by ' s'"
6 h 28 min
